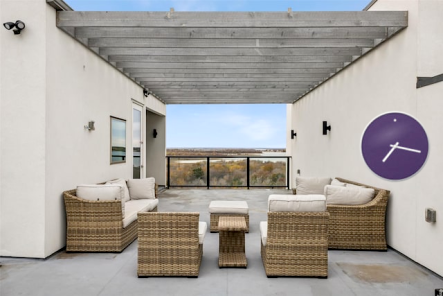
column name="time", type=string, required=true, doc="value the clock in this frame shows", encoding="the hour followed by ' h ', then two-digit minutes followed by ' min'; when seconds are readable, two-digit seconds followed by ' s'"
7 h 17 min
